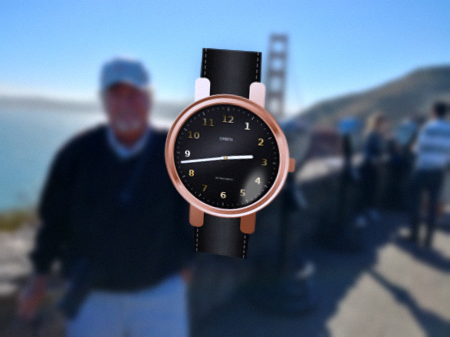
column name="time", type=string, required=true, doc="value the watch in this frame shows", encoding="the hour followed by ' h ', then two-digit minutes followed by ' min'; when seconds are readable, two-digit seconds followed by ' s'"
2 h 43 min
